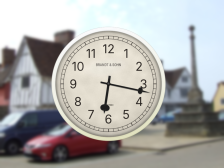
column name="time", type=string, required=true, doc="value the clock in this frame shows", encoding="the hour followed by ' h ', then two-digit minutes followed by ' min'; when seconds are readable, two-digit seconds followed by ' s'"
6 h 17 min
